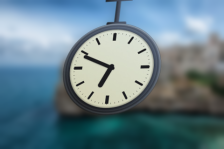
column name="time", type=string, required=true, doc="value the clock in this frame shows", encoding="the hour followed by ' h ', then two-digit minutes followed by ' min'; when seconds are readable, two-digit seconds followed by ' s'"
6 h 49 min
